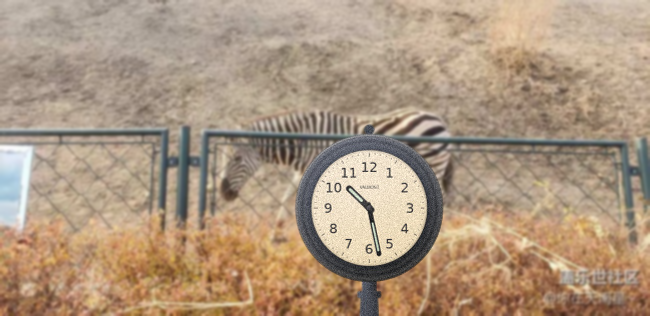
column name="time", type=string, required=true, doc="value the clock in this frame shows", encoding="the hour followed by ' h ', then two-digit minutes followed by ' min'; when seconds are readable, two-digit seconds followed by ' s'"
10 h 28 min
